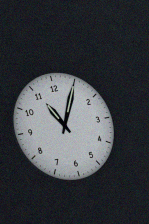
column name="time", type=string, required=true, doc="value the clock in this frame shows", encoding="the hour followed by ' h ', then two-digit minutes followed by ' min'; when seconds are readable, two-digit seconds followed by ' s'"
11 h 05 min
